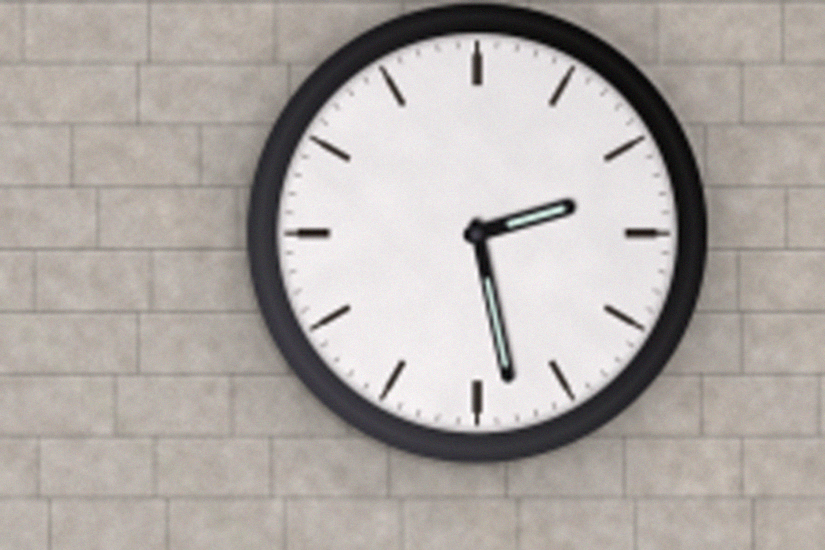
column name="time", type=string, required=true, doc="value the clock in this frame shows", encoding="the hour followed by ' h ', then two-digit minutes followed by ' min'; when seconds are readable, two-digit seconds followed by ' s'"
2 h 28 min
